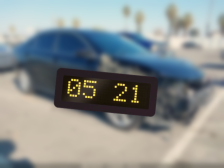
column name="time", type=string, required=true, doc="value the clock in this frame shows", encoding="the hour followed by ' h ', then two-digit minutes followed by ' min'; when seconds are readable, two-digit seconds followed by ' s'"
5 h 21 min
